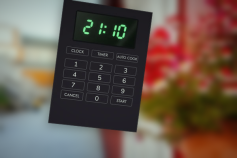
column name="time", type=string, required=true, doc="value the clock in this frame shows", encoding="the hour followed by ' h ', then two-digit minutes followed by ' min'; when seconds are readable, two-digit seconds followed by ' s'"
21 h 10 min
